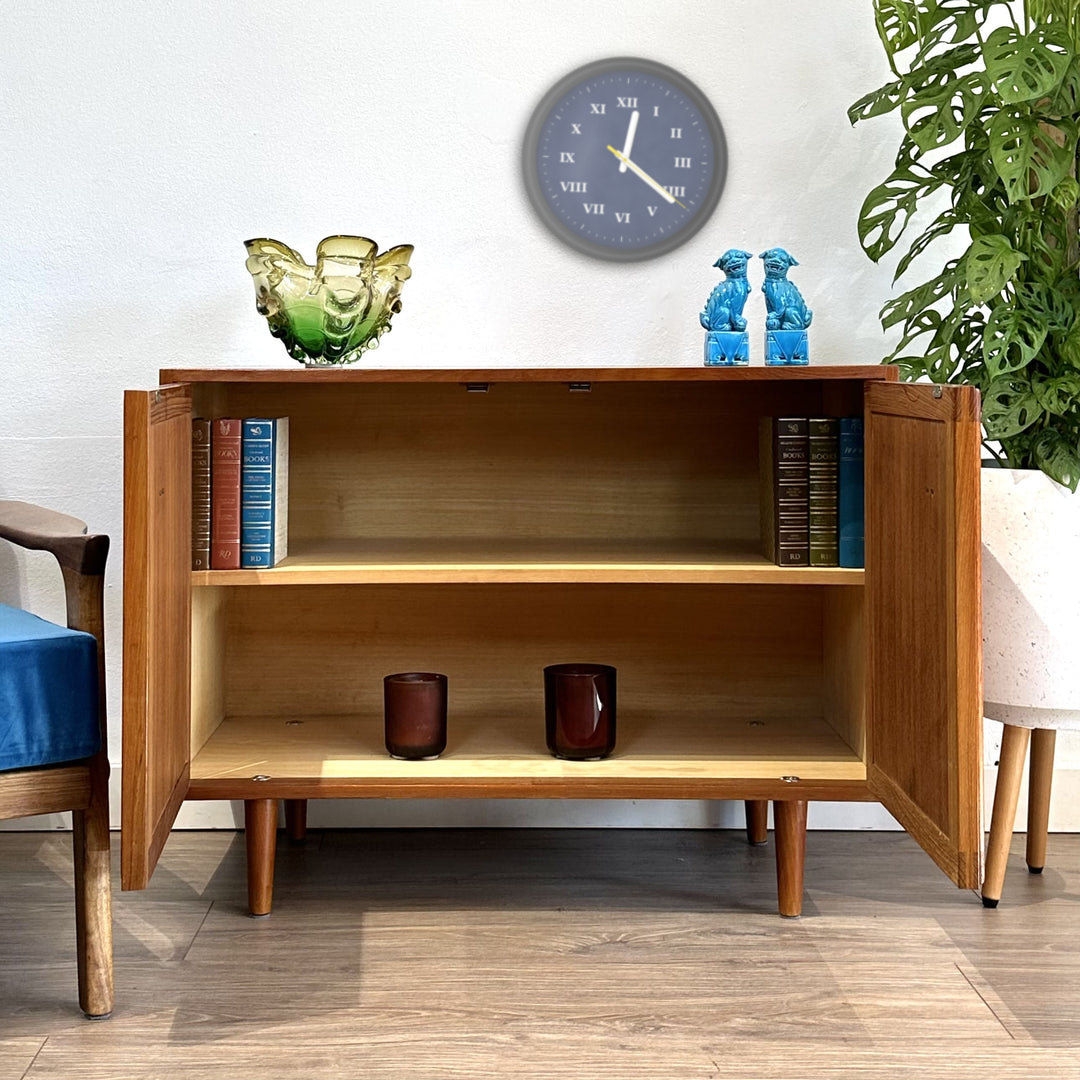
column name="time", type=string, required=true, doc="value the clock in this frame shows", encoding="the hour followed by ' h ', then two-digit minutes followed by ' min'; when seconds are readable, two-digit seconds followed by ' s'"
12 h 21 min 21 s
